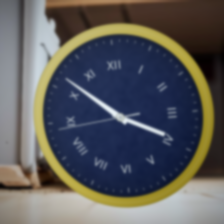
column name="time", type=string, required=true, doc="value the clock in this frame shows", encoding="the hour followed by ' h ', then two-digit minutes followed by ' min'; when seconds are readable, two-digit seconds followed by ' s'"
3 h 51 min 44 s
